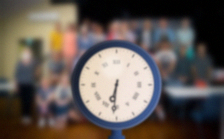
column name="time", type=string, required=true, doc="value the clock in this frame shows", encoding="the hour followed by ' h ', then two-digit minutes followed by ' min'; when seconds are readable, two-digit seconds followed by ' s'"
6 h 31 min
